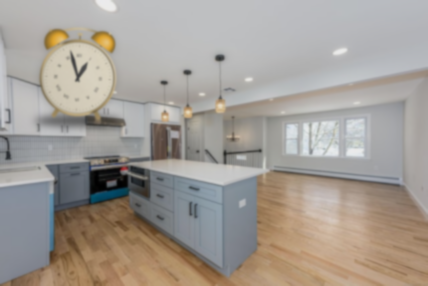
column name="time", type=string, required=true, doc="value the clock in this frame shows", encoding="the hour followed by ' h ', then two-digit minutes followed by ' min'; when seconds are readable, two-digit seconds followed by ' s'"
12 h 57 min
